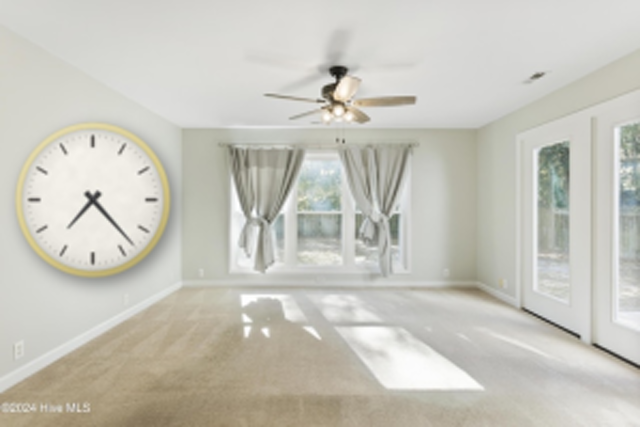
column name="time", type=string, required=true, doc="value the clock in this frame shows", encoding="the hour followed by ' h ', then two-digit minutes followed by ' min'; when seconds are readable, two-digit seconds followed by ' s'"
7 h 23 min
